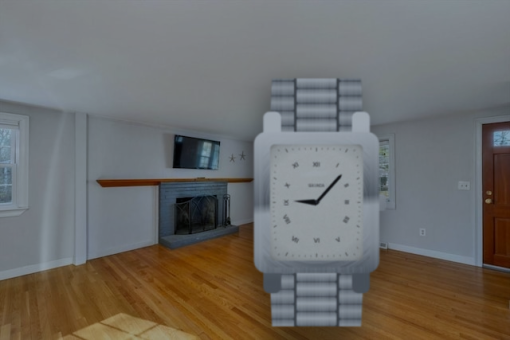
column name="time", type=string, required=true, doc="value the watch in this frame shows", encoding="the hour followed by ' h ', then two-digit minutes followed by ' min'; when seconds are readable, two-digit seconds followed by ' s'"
9 h 07 min
